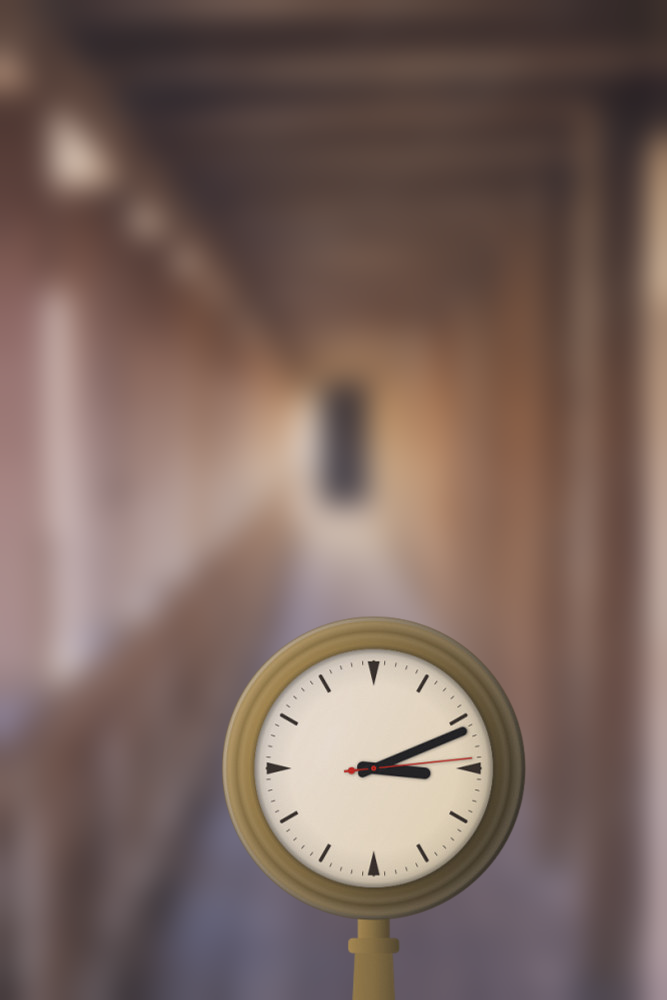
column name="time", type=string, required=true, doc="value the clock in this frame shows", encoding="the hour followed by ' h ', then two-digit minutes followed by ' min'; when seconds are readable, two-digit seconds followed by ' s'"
3 h 11 min 14 s
